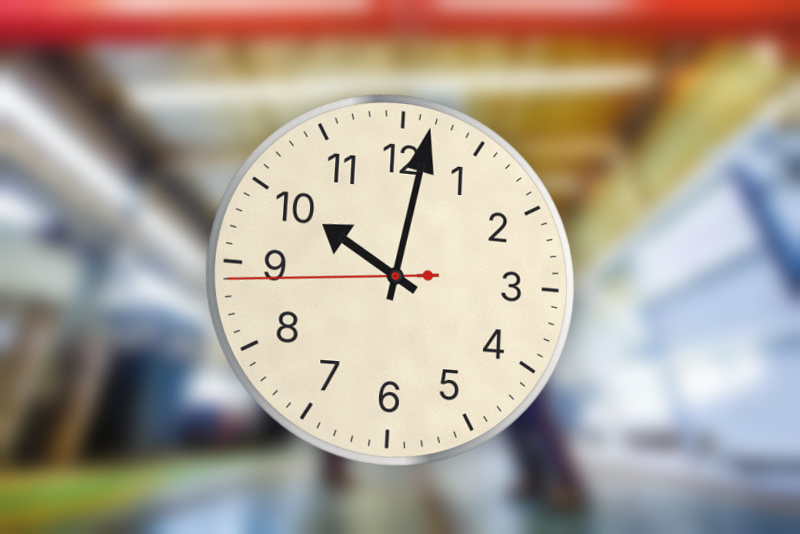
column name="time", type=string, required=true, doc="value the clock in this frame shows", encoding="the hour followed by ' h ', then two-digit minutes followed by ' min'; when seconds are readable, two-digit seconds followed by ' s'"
10 h 01 min 44 s
